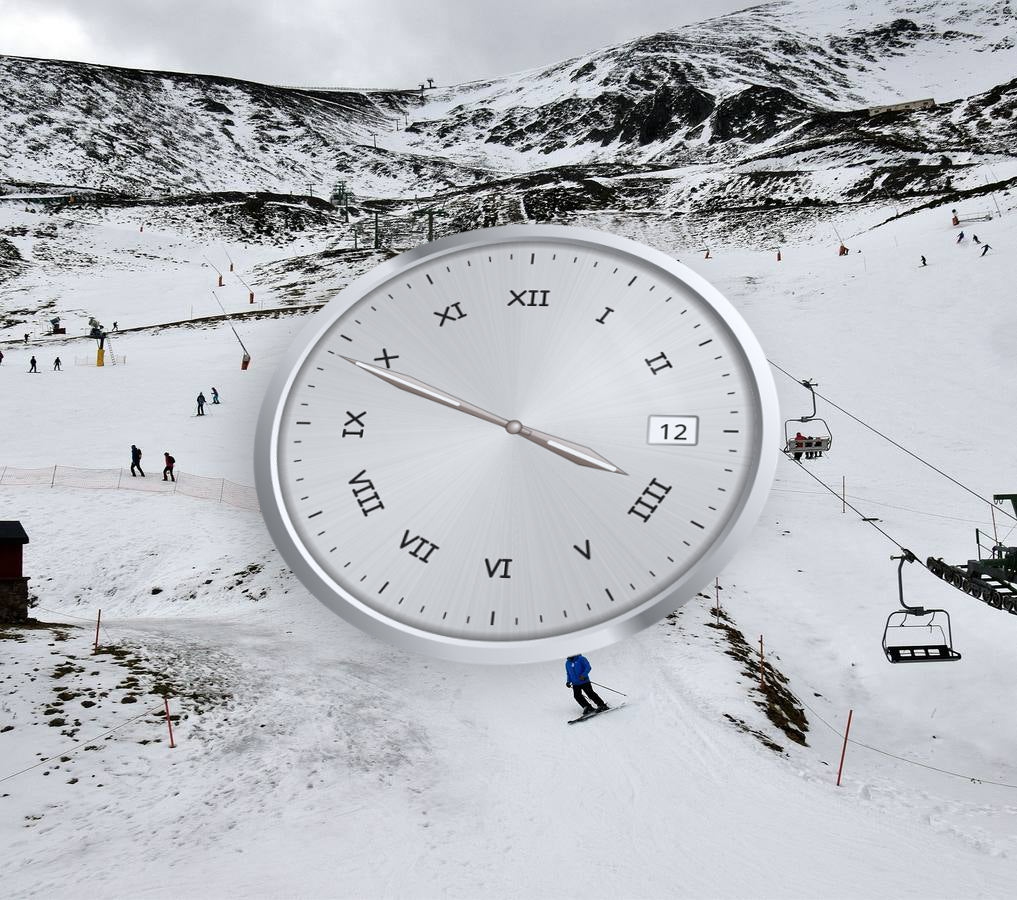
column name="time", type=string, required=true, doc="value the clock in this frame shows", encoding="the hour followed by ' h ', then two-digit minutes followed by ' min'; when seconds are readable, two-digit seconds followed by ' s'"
3 h 49 min
